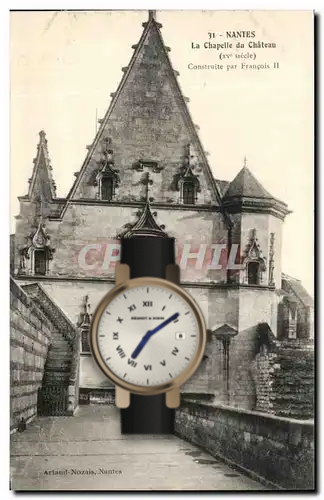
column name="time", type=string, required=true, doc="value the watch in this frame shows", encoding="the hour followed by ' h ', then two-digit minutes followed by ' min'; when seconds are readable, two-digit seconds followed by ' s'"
7 h 09 min
